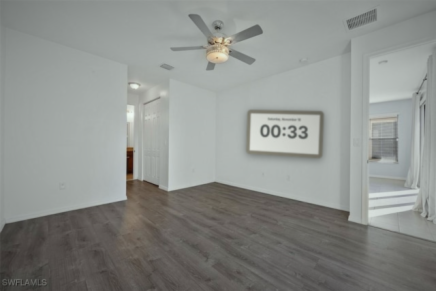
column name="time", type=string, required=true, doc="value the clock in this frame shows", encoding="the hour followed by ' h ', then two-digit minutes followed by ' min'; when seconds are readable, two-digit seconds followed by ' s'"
0 h 33 min
